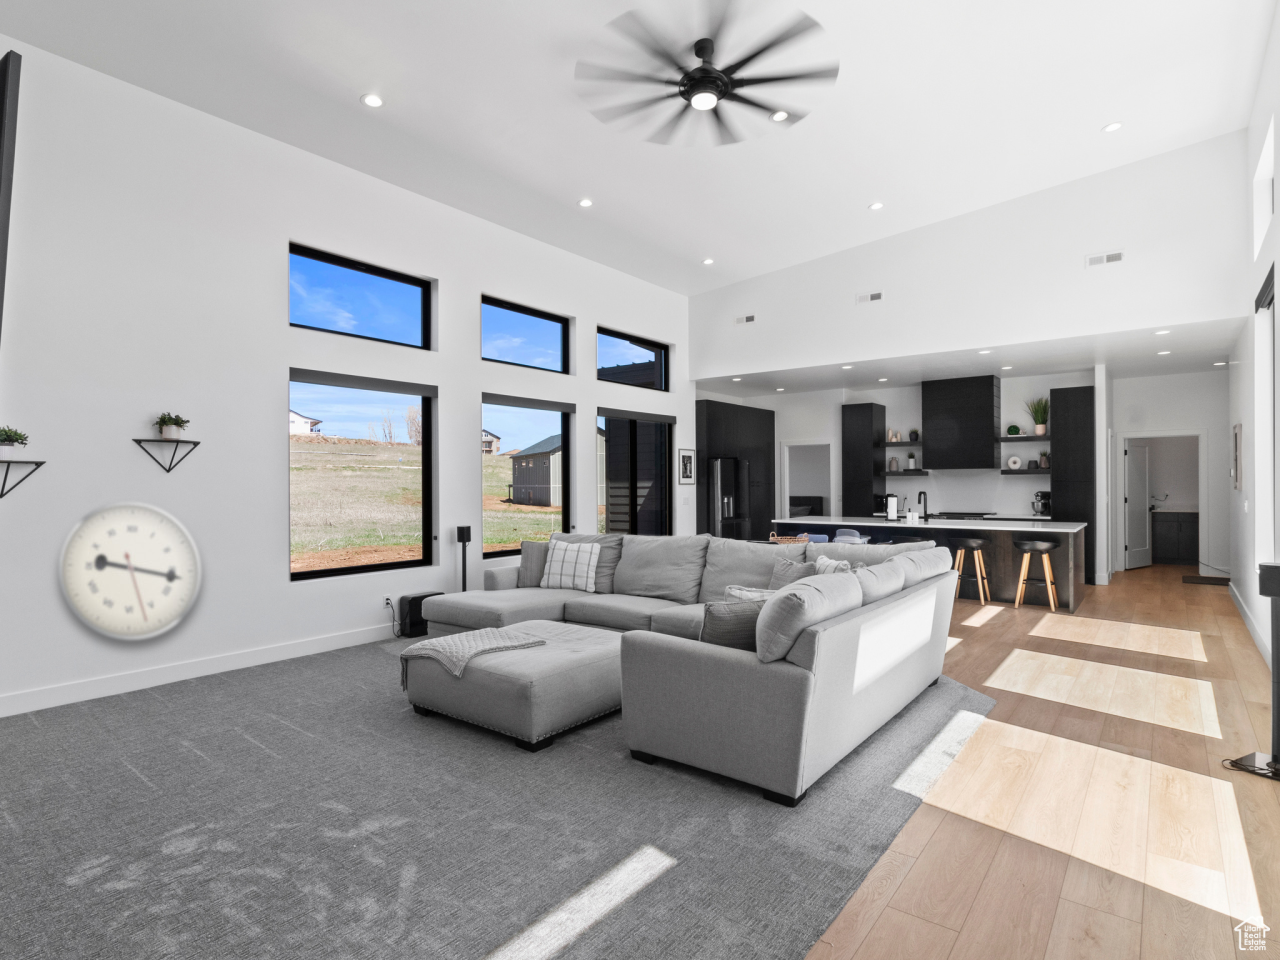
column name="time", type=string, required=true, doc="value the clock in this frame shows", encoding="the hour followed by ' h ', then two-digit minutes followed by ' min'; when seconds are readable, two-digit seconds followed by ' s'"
9 h 16 min 27 s
